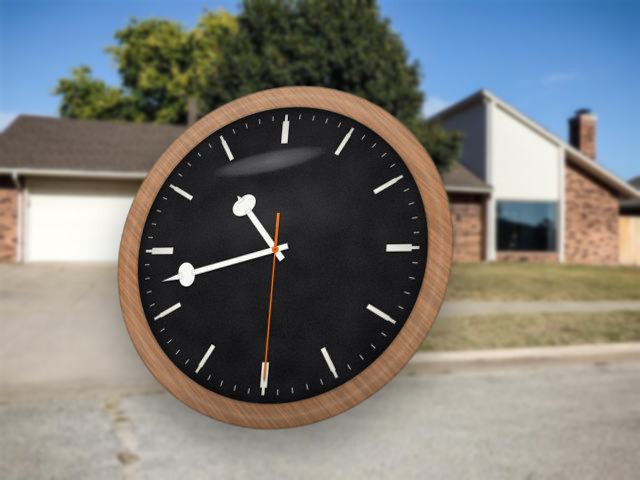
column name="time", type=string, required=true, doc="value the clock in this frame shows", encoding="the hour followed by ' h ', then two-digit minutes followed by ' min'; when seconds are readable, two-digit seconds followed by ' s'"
10 h 42 min 30 s
